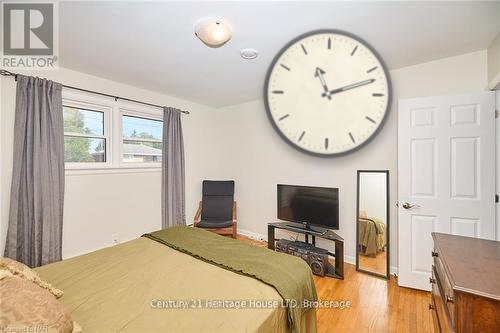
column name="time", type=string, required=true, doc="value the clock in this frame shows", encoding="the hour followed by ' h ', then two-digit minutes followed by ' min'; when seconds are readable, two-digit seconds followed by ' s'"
11 h 12 min
